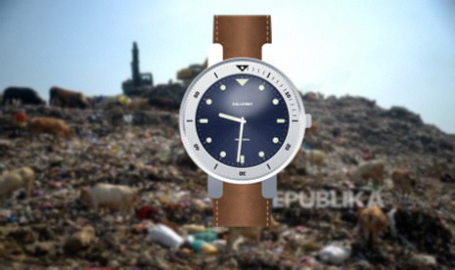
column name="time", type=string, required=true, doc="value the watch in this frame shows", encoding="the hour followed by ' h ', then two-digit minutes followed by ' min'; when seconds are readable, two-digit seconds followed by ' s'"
9 h 31 min
